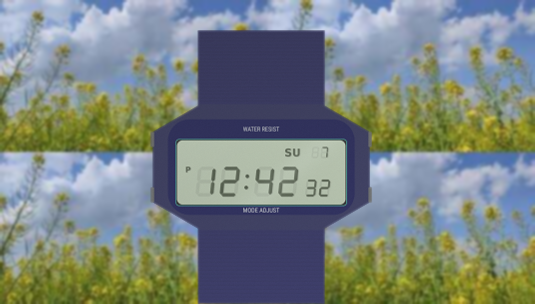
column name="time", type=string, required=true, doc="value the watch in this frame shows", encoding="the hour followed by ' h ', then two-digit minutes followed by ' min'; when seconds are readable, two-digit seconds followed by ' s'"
12 h 42 min 32 s
